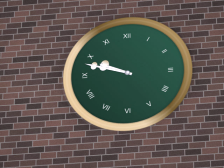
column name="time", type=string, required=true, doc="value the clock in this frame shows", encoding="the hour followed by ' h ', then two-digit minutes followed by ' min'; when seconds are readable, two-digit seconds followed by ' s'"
9 h 48 min
